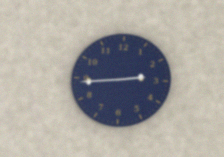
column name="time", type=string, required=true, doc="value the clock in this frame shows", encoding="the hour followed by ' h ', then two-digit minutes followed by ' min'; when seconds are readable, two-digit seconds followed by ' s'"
2 h 44 min
